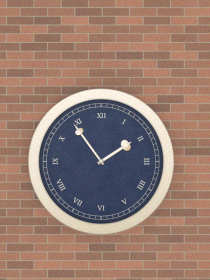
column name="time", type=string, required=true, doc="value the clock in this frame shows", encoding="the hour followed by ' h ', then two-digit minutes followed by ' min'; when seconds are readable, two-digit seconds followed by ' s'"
1 h 54 min
